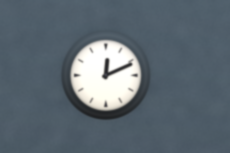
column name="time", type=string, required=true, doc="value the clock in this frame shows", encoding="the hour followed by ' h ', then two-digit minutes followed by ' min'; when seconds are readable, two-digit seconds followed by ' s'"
12 h 11 min
